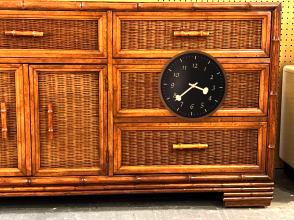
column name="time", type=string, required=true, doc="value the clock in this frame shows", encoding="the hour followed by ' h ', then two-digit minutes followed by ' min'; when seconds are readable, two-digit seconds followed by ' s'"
3 h 38 min
